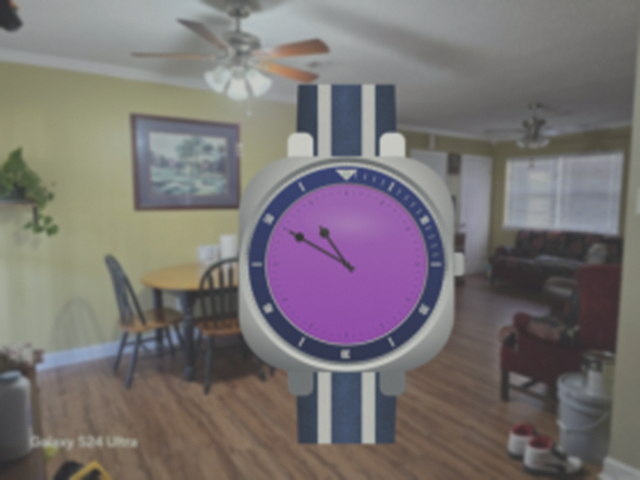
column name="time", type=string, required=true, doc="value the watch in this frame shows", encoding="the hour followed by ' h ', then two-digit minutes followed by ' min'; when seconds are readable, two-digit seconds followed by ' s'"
10 h 50 min
